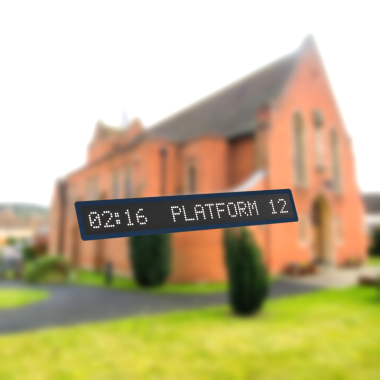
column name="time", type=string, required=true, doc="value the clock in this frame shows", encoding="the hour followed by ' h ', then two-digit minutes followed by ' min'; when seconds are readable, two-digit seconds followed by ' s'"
2 h 16 min
